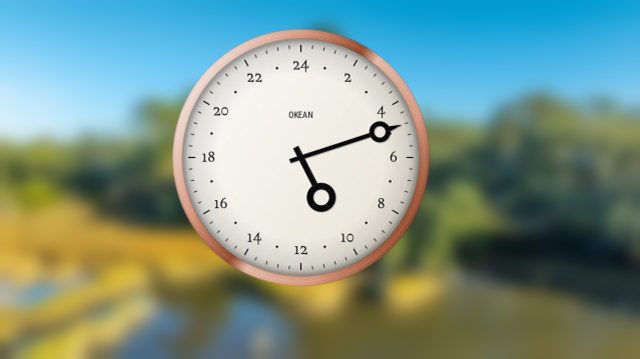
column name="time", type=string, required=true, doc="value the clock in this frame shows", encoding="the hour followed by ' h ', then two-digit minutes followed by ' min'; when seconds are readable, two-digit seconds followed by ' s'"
10 h 12 min
